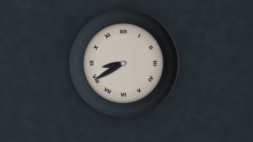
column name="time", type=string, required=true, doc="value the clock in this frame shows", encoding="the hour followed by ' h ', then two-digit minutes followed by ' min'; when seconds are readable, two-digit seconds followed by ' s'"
8 h 40 min
